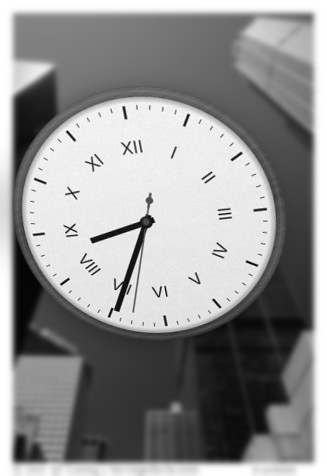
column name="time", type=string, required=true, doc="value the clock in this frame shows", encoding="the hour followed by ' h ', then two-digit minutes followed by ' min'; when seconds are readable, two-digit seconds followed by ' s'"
8 h 34 min 33 s
